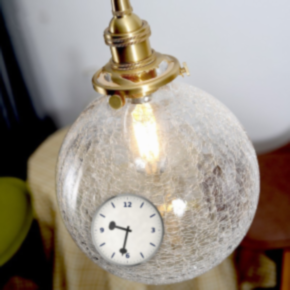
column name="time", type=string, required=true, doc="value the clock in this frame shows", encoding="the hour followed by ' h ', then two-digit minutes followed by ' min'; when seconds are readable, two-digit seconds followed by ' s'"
9 h 32 min
